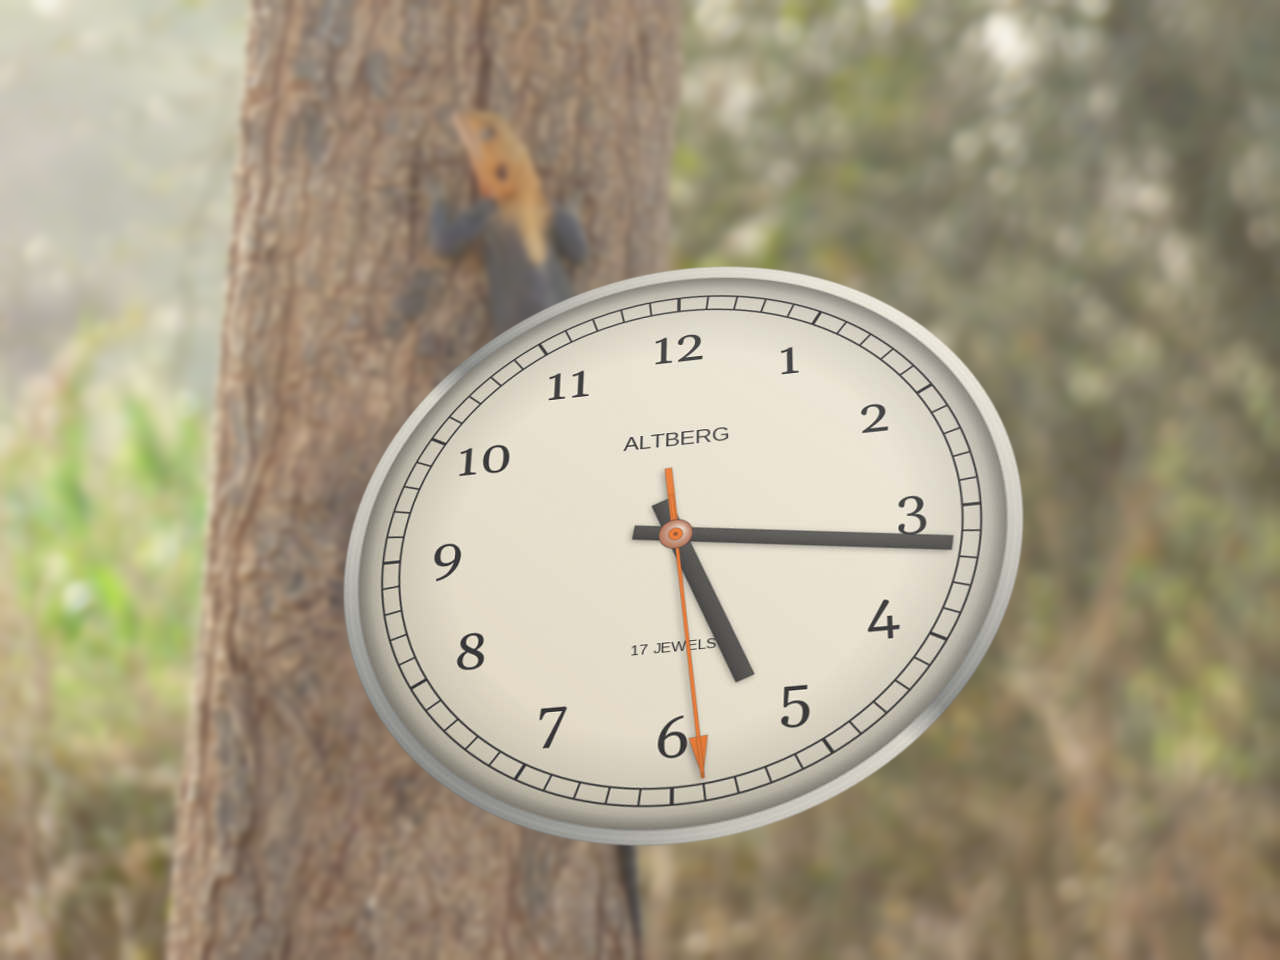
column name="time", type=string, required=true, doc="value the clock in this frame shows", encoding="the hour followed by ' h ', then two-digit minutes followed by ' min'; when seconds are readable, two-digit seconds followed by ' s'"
5 h 16 min 29 s
